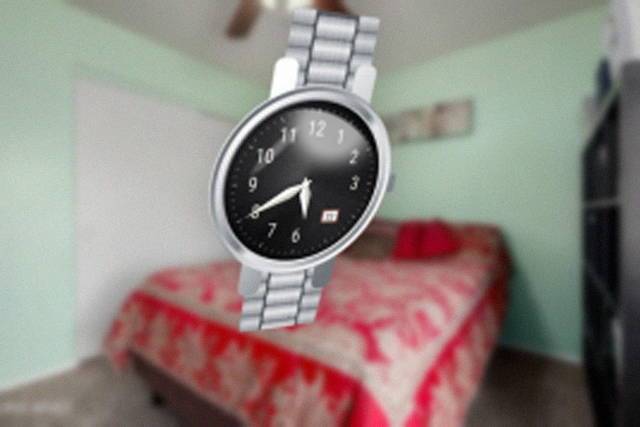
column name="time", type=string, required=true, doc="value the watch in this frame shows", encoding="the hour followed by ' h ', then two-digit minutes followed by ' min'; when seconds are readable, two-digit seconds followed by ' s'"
5 h 40 min
